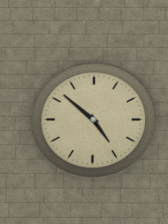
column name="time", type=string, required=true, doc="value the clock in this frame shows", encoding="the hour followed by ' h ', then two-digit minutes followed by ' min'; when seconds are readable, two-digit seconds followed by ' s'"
4 h 52 min
